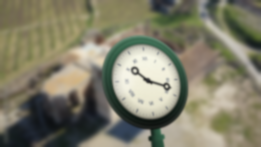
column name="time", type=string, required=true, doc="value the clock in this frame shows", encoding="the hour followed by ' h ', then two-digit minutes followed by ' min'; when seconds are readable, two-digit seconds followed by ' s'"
10 h 18 min
